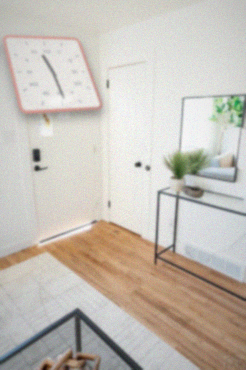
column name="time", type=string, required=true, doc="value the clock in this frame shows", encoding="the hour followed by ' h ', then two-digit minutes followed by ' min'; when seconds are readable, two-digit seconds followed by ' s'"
11 h 29 min
